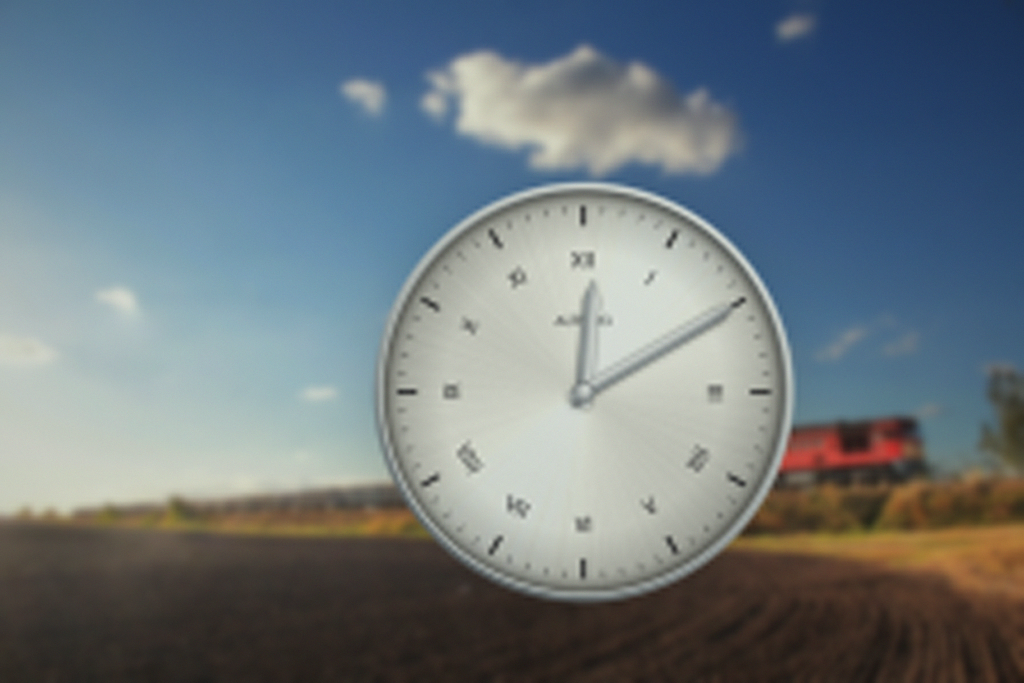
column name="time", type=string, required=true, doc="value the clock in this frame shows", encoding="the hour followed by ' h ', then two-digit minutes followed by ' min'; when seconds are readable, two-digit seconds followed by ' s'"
12 h 10 min
